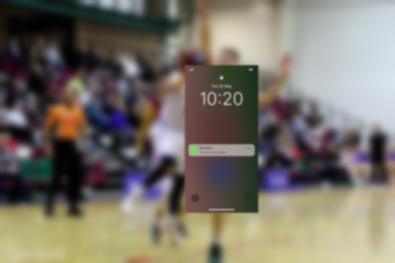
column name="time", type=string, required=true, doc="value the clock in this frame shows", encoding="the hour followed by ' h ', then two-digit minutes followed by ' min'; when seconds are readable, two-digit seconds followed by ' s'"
10 h 20 min
